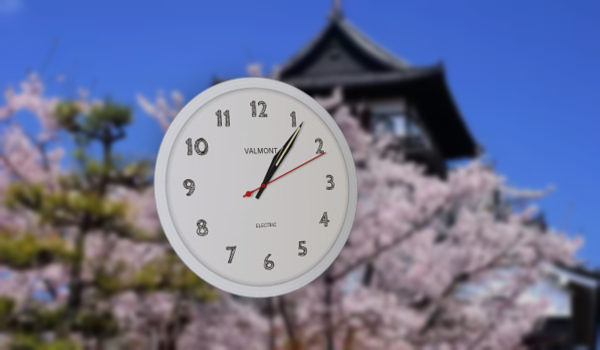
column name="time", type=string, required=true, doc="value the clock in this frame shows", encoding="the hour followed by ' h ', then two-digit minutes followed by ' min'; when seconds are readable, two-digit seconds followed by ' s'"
1 h 06 min 11 s
